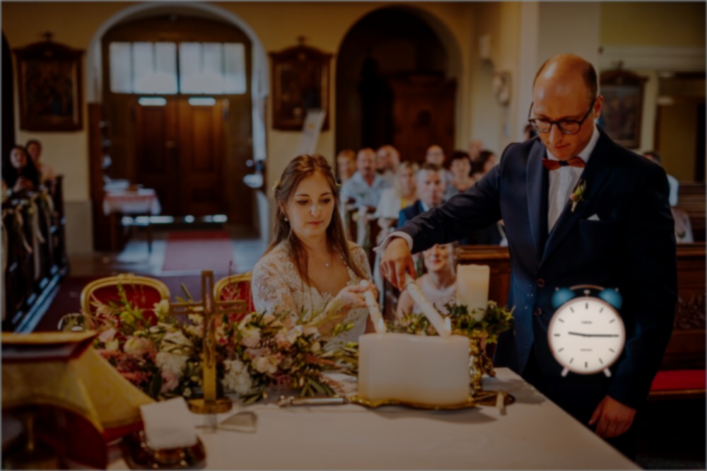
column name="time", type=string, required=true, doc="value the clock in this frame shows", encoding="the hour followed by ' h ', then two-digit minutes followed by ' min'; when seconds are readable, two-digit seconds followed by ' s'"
9 h 15 min
